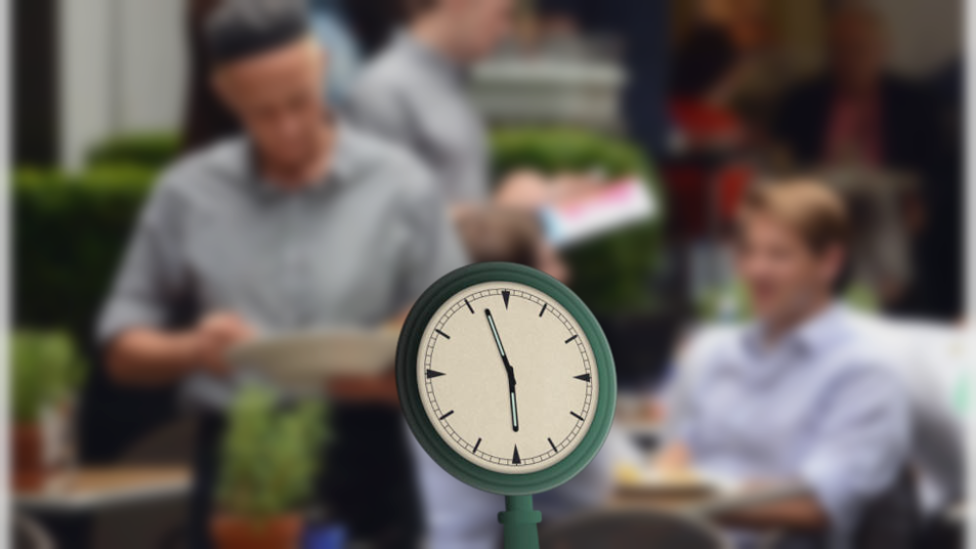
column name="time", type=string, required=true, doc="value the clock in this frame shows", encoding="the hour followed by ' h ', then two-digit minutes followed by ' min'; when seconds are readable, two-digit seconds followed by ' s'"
5 h 57 min
